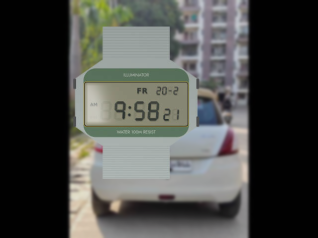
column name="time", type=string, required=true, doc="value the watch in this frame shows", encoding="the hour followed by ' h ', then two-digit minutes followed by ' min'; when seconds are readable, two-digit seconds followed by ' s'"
9 h 58 min 21 s
